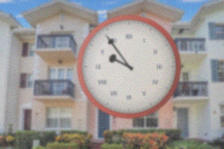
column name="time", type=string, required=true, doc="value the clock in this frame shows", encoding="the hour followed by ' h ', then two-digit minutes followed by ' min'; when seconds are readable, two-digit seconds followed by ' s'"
9 h 54 min
